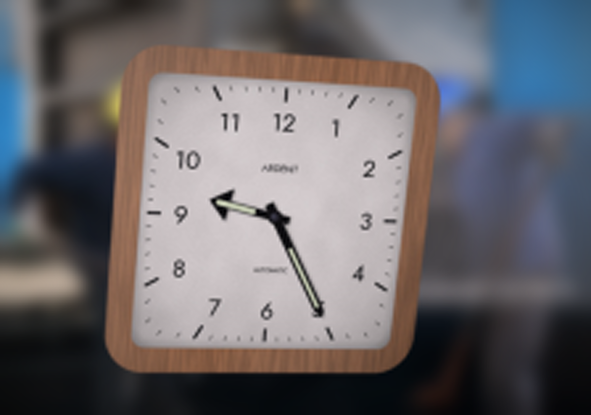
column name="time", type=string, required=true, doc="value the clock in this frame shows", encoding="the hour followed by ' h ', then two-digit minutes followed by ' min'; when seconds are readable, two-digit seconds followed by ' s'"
9 h 25 min
